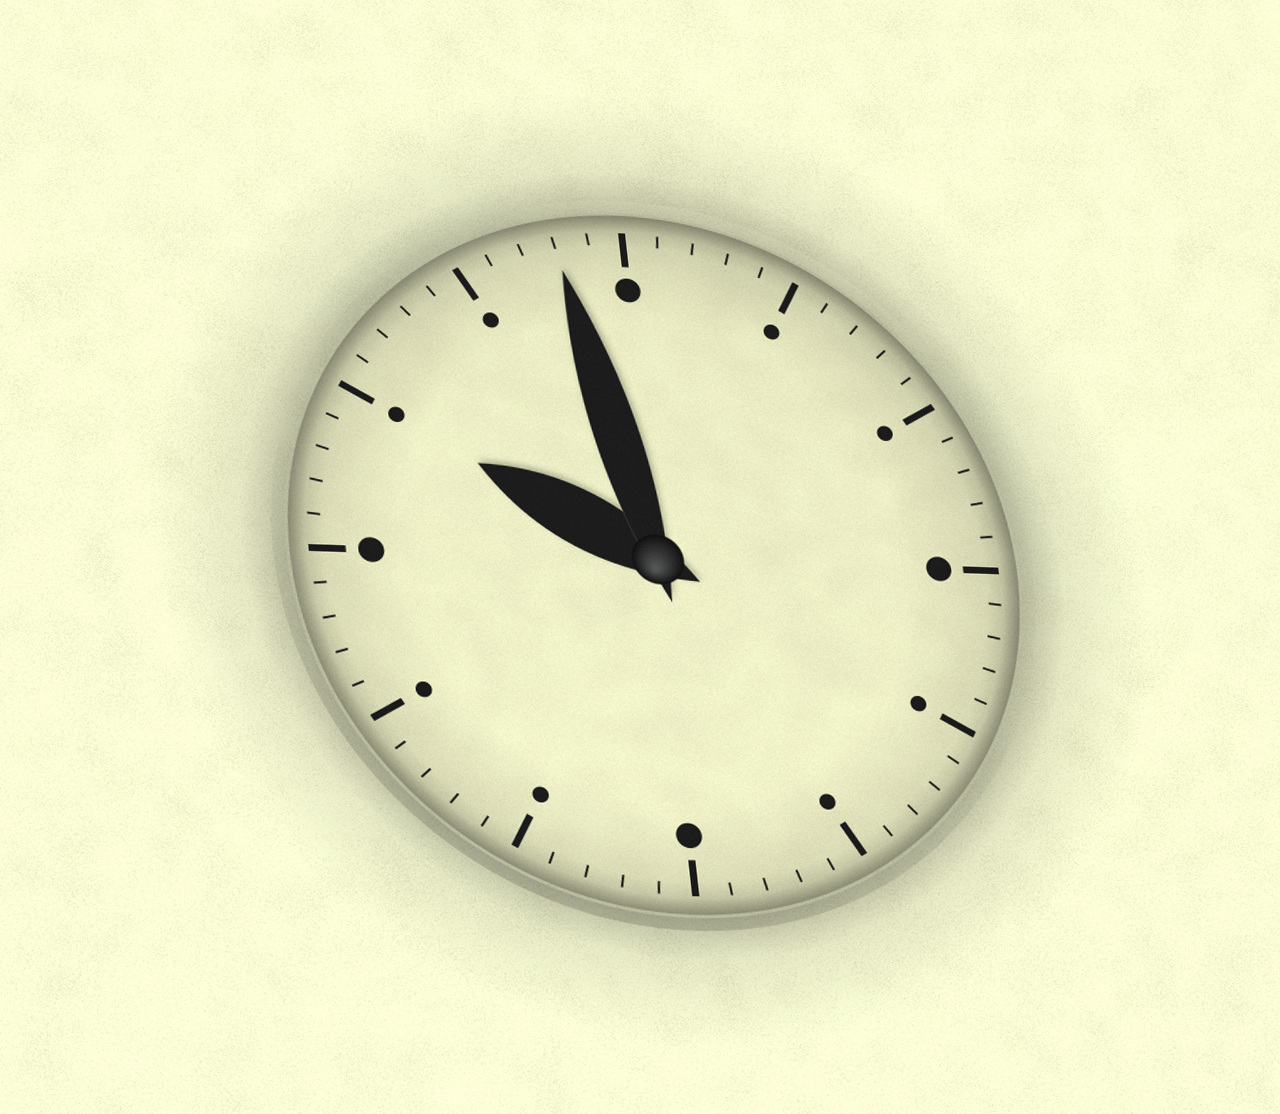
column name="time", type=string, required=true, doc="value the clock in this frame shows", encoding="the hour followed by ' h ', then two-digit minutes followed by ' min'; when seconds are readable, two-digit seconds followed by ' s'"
9 h 58 min
